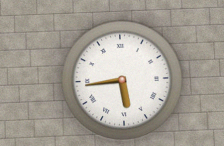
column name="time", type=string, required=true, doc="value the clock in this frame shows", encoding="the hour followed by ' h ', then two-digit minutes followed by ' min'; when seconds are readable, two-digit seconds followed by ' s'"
5 h 44 min
